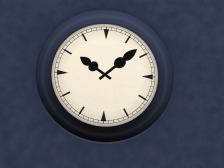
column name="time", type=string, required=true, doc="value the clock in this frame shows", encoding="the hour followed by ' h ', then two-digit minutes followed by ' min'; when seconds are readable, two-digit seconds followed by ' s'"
10 h 08 min
